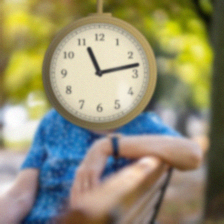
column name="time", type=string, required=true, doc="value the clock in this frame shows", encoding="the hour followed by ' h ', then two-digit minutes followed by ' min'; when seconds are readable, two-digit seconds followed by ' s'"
11 h 13 min
